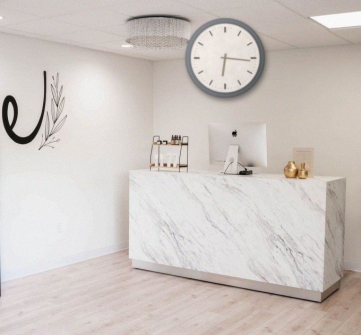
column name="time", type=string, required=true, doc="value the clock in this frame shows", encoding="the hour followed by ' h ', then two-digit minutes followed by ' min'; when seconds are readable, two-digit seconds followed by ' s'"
6 h 16 min
